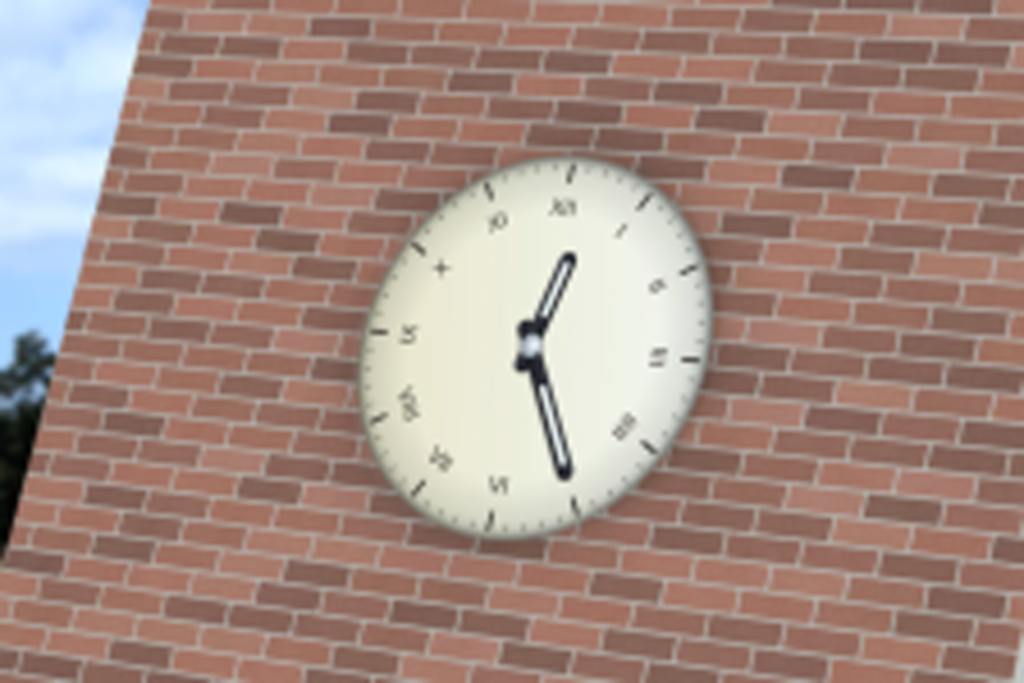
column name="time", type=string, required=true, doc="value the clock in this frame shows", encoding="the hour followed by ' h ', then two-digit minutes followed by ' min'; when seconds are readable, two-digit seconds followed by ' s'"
12 h 25 min
